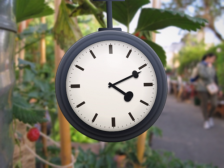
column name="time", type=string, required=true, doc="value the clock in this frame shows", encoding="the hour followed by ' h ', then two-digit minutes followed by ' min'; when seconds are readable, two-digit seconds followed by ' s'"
4 h 11 min
